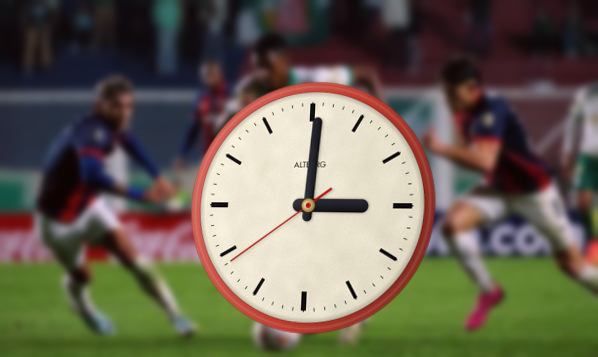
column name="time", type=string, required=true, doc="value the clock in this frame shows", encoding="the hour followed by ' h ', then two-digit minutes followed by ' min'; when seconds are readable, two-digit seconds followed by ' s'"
3 h 00 min 39 s
